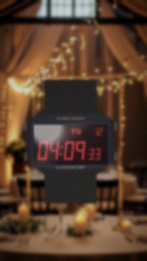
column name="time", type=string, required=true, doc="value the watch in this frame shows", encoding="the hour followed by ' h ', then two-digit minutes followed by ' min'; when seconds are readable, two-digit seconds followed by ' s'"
4 h 09 min 33 s
